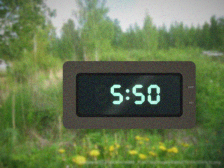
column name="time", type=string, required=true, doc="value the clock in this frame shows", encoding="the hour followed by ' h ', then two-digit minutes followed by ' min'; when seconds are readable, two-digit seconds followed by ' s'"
5 h 50 min
